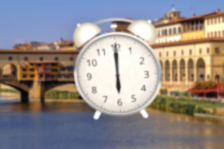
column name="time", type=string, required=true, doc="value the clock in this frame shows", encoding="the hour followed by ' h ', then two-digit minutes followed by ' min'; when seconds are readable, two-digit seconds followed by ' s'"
6 h 00 min
